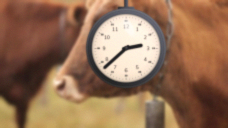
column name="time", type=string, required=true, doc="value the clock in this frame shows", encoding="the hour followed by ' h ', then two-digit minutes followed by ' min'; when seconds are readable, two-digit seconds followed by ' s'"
2 h 38 min
